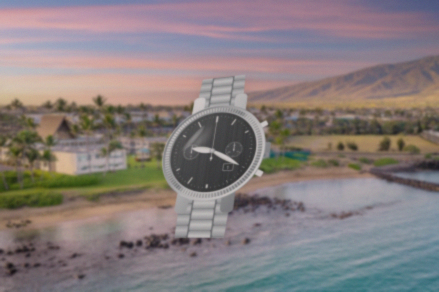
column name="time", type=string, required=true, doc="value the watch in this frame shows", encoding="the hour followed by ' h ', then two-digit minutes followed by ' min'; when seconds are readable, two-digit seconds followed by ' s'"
9 h 20 min
